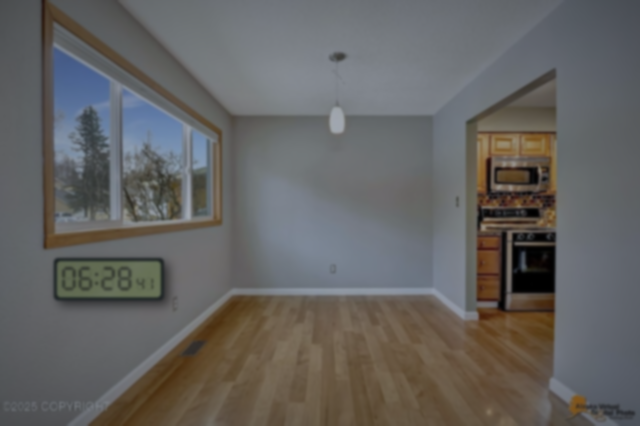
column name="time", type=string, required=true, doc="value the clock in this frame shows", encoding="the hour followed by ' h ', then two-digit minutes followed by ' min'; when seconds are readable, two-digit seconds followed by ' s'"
6 h 28 min
